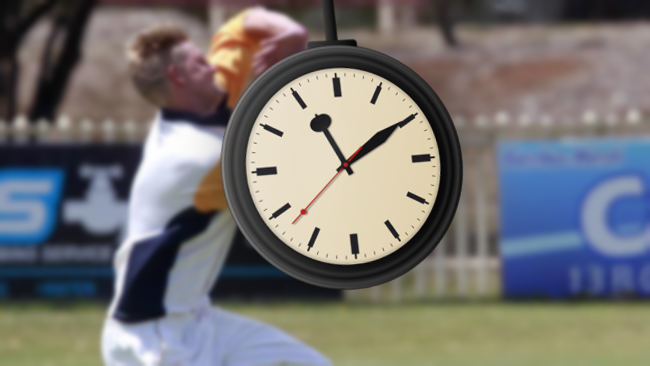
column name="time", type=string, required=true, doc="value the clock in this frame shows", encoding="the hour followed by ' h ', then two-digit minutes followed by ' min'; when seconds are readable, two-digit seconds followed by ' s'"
11 h 09 min 38 s
